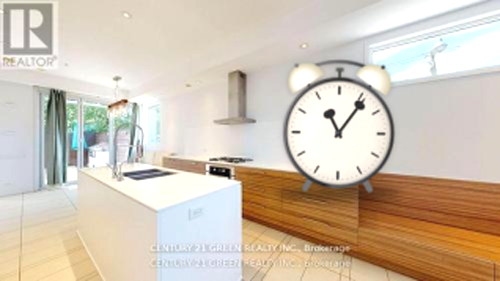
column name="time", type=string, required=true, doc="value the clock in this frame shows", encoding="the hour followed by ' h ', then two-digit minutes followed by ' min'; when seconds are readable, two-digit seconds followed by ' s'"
11 h 06 min
